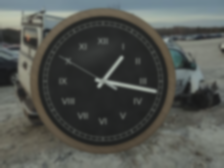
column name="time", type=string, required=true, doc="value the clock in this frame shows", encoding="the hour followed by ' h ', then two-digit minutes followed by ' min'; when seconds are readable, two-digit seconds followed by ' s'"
1 h 16 min 50 s
